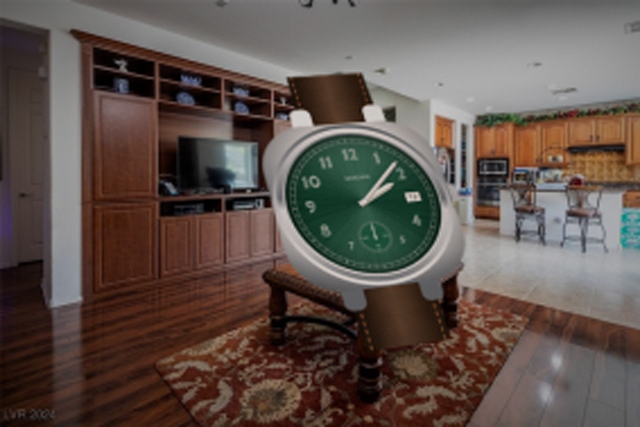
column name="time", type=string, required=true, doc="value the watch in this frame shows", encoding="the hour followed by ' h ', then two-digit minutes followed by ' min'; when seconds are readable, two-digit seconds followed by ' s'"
2 h 08 min
